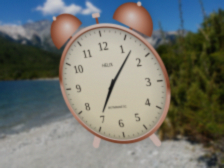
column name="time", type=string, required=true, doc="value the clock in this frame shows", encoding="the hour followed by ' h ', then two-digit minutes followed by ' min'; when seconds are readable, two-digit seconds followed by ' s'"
7 h 07 min
